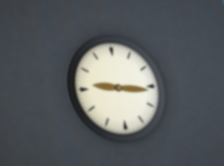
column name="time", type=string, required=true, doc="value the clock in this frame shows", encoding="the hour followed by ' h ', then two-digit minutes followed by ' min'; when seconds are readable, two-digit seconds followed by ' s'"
9 h 16 min
